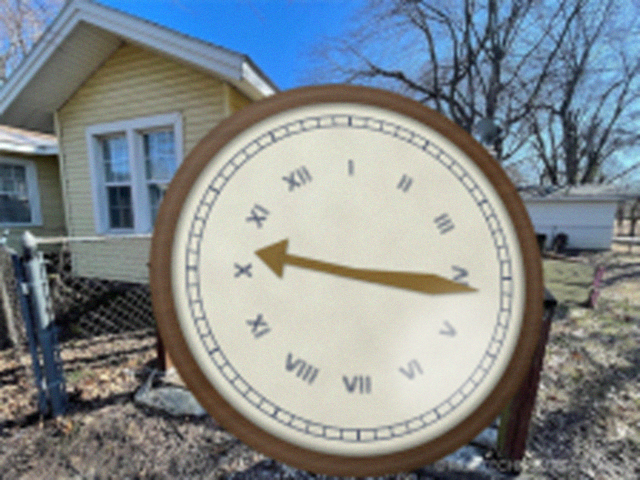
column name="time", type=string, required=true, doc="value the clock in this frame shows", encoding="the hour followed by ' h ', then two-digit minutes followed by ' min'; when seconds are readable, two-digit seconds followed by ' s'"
10 h 21 min
